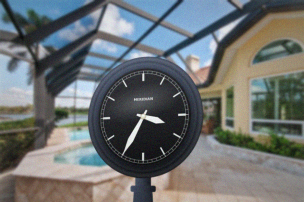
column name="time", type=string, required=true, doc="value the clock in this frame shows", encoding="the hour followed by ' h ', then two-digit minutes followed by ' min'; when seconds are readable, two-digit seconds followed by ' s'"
3 h 35 min
